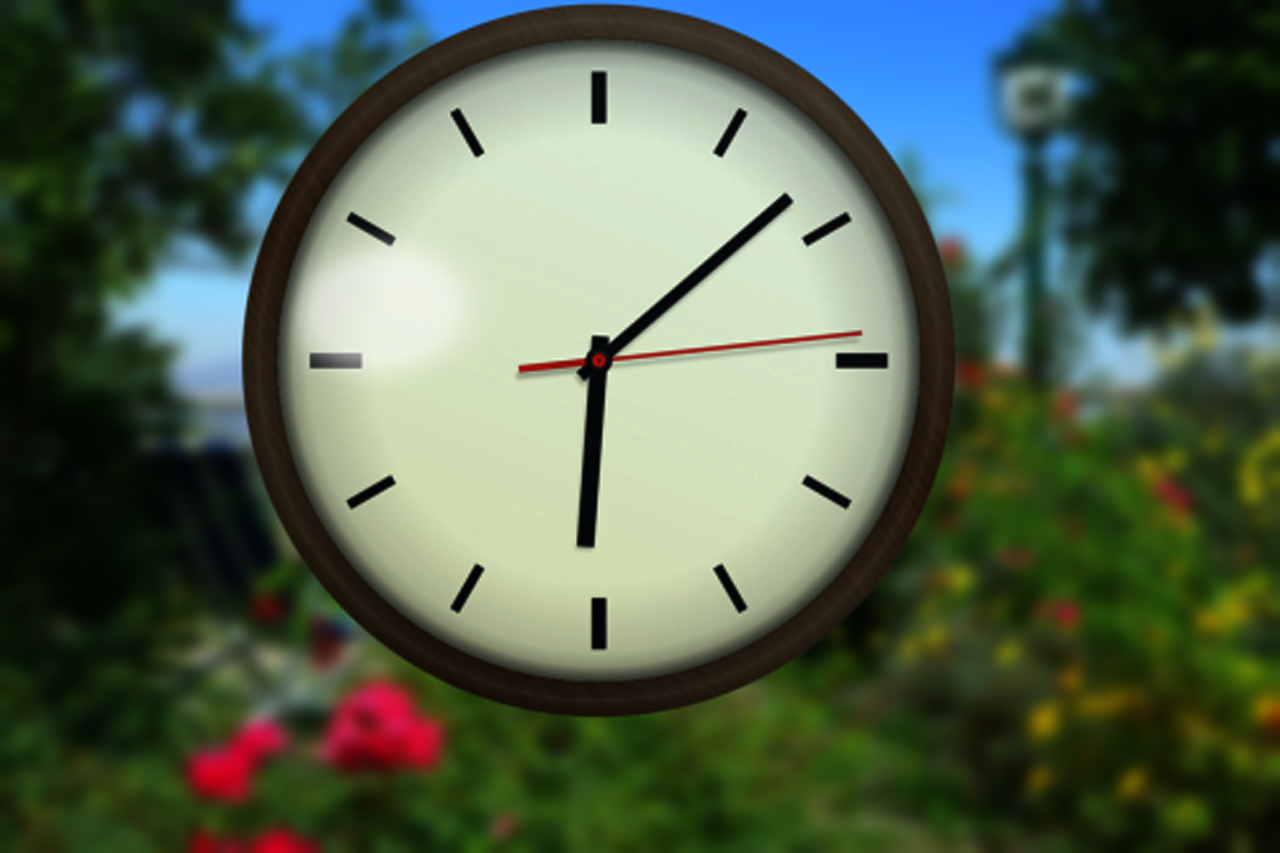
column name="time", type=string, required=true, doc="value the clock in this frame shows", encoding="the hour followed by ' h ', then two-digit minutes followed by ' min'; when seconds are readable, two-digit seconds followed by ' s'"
6 h 08 min 14 s
